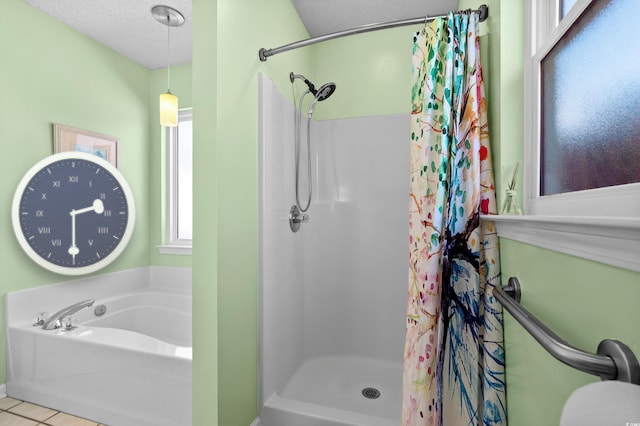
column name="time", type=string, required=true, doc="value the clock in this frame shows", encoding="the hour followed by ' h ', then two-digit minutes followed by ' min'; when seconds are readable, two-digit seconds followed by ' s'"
2 h 30 min
